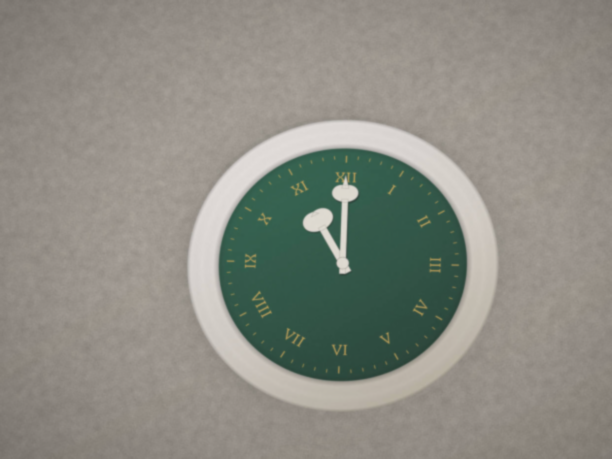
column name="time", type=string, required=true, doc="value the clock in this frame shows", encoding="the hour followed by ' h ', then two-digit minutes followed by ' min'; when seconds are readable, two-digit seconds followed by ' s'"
11 h 00 min
